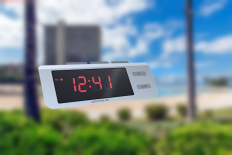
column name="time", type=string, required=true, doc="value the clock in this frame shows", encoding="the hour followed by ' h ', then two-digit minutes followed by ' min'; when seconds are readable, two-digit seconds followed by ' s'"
12 h 41 min
